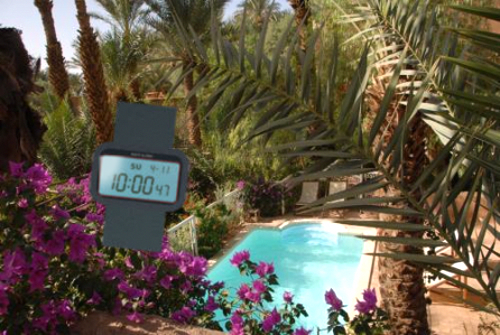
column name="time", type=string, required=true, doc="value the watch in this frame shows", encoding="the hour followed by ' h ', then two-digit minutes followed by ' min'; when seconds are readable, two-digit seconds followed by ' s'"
10 h 00 min 47 s
